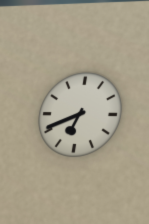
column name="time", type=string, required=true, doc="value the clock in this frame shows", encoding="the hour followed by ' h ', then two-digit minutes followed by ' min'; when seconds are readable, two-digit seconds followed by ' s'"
6 h 41 min
